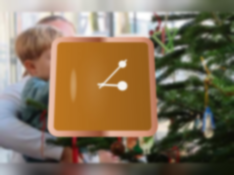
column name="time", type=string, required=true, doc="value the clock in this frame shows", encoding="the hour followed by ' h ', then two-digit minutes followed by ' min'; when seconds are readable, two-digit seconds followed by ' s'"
3 h 07 min
